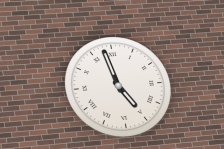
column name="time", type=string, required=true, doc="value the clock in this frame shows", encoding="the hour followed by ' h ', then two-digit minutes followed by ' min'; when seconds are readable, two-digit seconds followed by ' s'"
4 h 58 min
